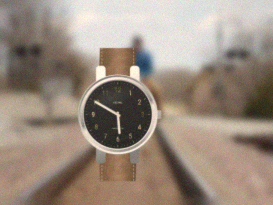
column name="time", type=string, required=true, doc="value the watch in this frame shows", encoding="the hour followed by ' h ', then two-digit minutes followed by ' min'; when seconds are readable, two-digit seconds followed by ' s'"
5 h 50 min
